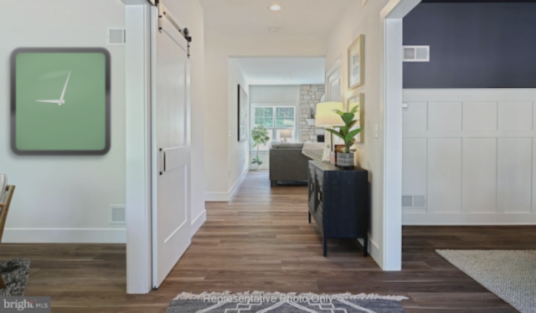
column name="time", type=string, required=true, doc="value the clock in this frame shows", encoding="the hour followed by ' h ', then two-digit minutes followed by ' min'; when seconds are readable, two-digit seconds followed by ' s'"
9 h 03 min
